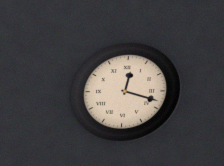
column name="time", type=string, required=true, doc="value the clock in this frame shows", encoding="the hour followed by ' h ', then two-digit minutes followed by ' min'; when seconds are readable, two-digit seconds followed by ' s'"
12 h 18 min
